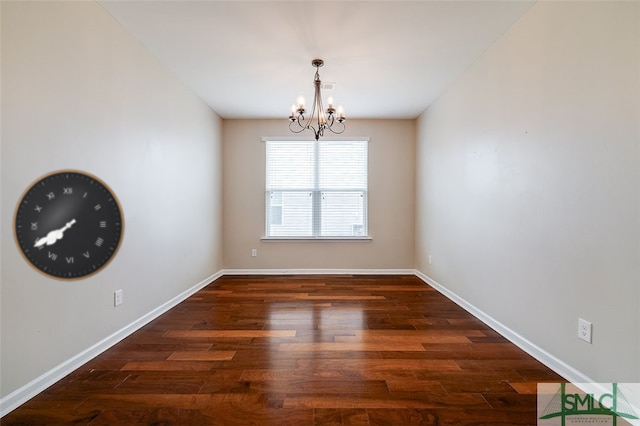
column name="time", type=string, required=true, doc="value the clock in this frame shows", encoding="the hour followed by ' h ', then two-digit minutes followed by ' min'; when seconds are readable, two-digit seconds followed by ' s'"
7 h 40 min
